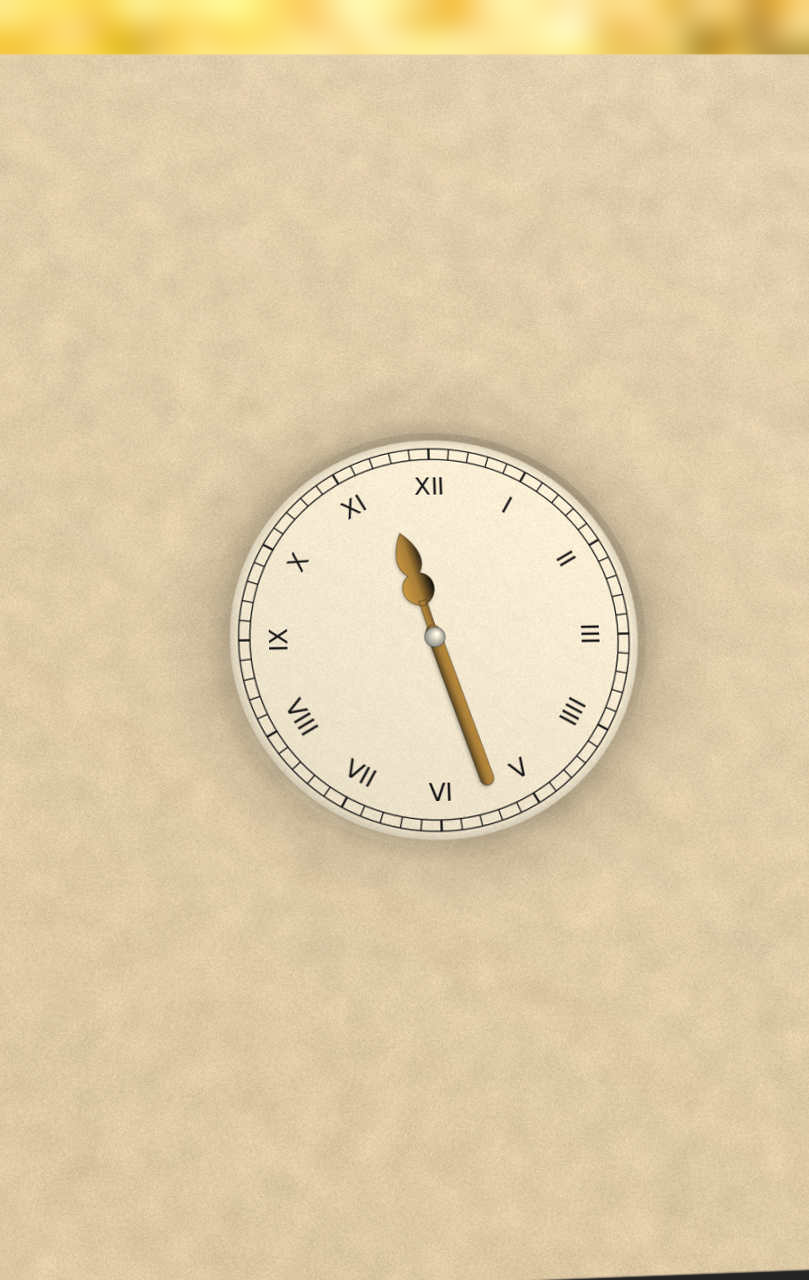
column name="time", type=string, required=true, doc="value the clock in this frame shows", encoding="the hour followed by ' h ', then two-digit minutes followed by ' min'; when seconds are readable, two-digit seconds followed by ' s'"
11 h 27 min
